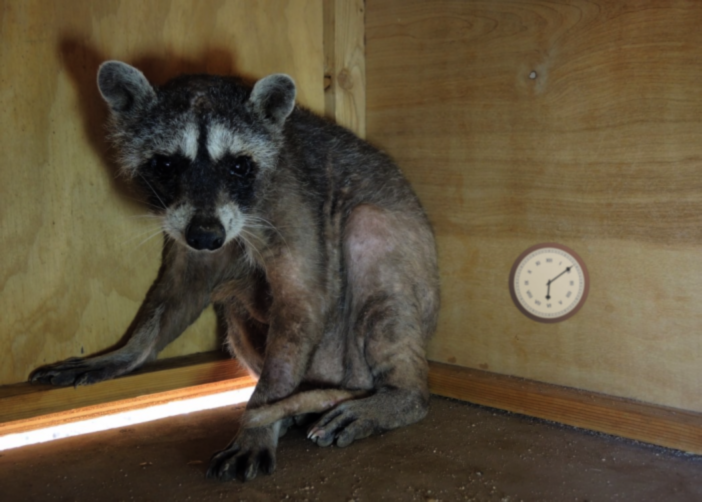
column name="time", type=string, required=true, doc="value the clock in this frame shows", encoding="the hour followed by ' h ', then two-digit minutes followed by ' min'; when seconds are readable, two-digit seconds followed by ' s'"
6 h 09 min
